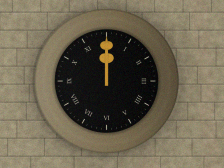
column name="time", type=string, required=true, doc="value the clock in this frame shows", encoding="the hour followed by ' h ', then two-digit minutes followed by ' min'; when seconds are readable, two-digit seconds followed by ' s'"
12 h 00 min
